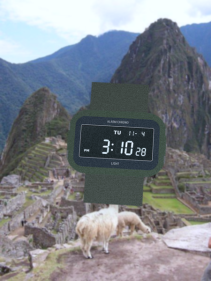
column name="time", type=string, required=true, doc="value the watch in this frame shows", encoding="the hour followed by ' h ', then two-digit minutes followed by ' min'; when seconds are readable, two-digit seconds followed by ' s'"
3 h 10 min 28 s
